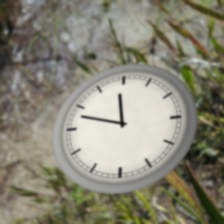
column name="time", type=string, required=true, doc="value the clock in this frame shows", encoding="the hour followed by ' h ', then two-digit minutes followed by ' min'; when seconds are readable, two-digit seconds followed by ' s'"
11 h 48 min
